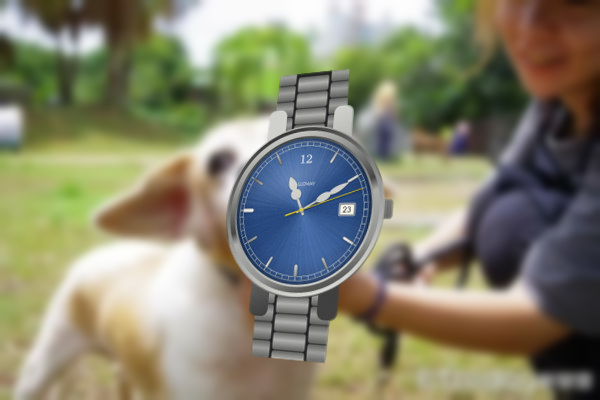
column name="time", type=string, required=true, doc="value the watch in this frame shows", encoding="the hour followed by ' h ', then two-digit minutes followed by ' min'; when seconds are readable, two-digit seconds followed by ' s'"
11 h 10 min 12 s
